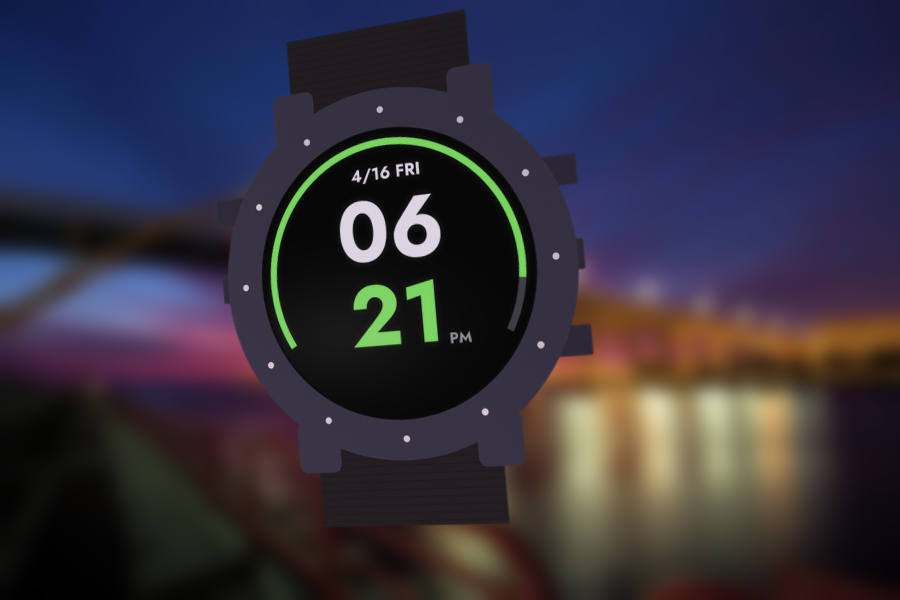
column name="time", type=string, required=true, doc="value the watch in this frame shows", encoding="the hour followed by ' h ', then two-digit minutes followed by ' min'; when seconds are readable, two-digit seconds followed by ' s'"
6 h 21 min
